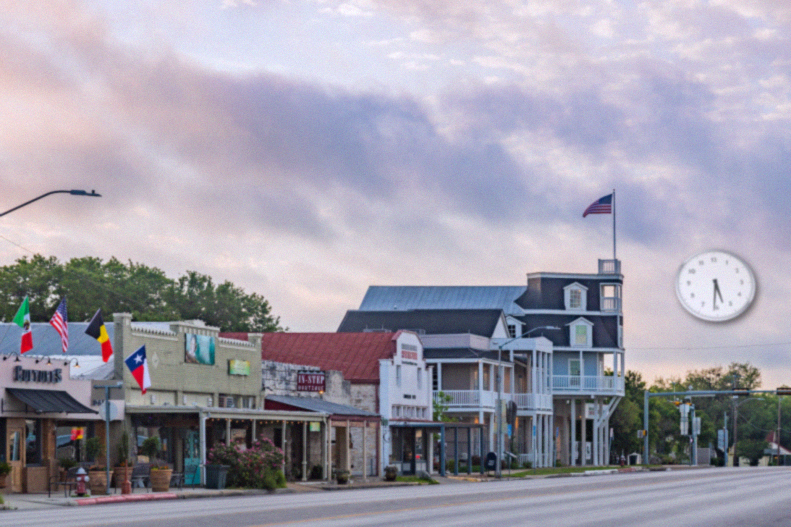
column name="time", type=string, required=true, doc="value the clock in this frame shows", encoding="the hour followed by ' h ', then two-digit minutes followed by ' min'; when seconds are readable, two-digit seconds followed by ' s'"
5 h 31 min
